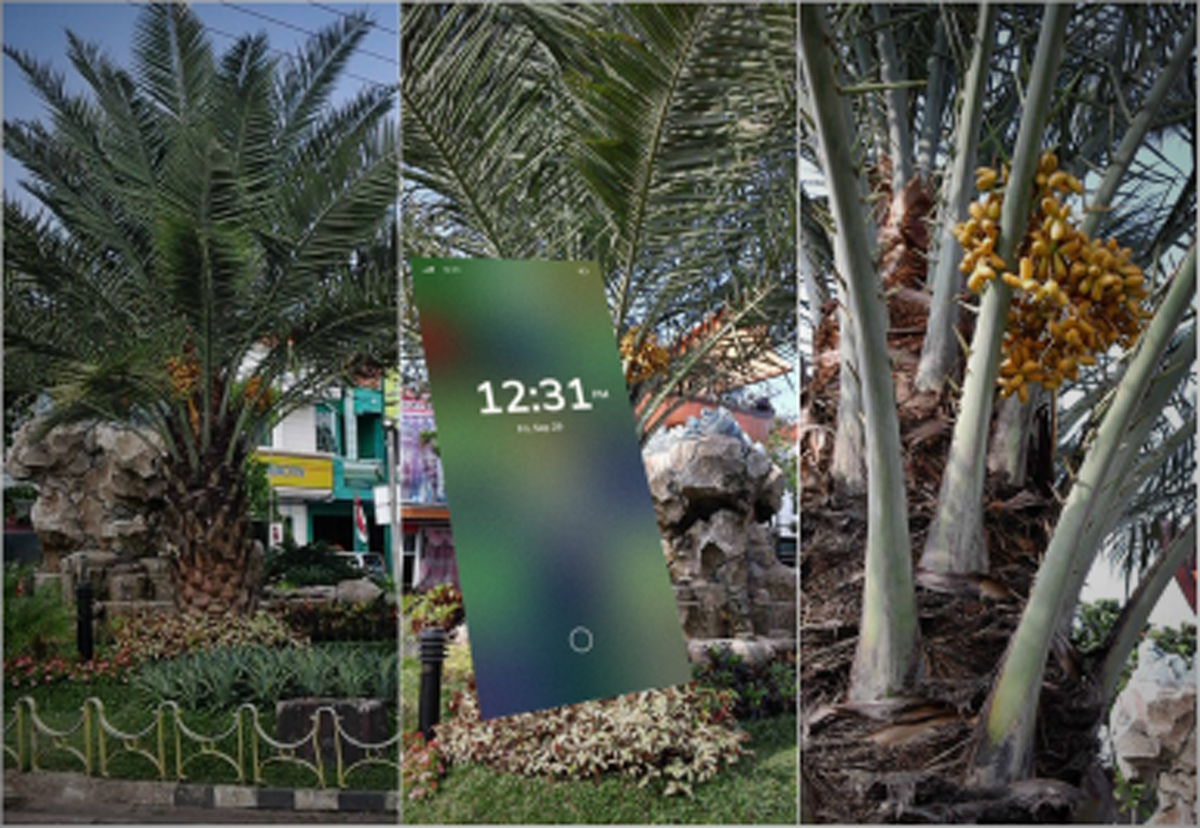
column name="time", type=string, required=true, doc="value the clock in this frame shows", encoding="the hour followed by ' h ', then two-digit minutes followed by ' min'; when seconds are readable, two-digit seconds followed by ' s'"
12 h 31 min
